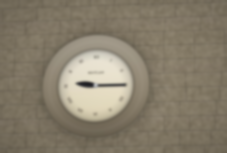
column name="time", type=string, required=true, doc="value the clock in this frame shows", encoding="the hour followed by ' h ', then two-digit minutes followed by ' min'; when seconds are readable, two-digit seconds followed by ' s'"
9 h 15 min
